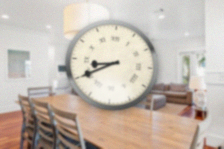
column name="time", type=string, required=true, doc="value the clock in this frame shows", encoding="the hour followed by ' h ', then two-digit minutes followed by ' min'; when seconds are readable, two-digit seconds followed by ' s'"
8 h 40 min
